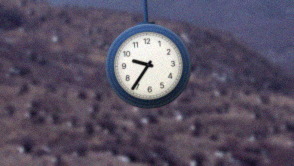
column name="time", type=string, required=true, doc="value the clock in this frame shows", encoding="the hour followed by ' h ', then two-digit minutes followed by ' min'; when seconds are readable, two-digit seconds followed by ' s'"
9 h 36 min
